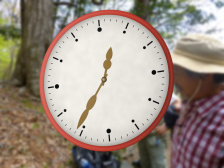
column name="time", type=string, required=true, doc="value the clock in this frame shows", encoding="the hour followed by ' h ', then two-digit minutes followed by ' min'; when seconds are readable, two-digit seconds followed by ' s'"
12 h 36 min
